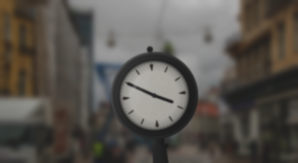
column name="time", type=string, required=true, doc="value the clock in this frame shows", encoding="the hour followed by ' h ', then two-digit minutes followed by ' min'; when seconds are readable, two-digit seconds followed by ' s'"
3 h 50 min
